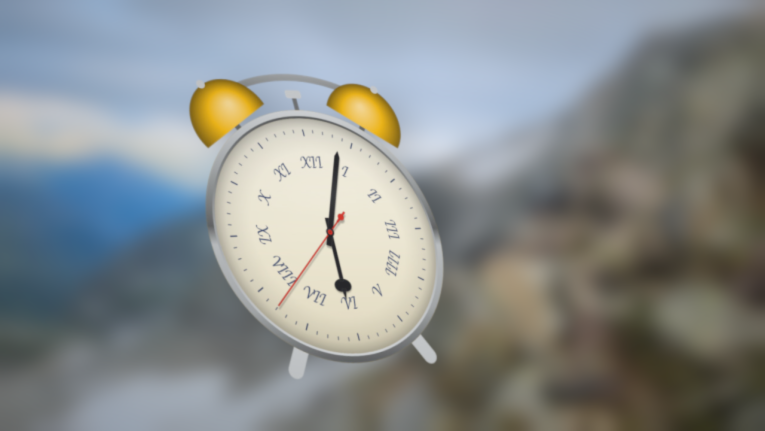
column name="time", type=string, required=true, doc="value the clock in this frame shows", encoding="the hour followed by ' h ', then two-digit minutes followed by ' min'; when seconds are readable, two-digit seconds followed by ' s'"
6 h 03 min 38 s
